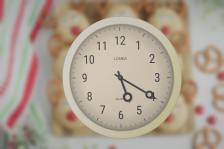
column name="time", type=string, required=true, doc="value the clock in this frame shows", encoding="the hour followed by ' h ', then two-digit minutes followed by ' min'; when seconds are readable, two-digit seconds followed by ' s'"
5 h 20 min
